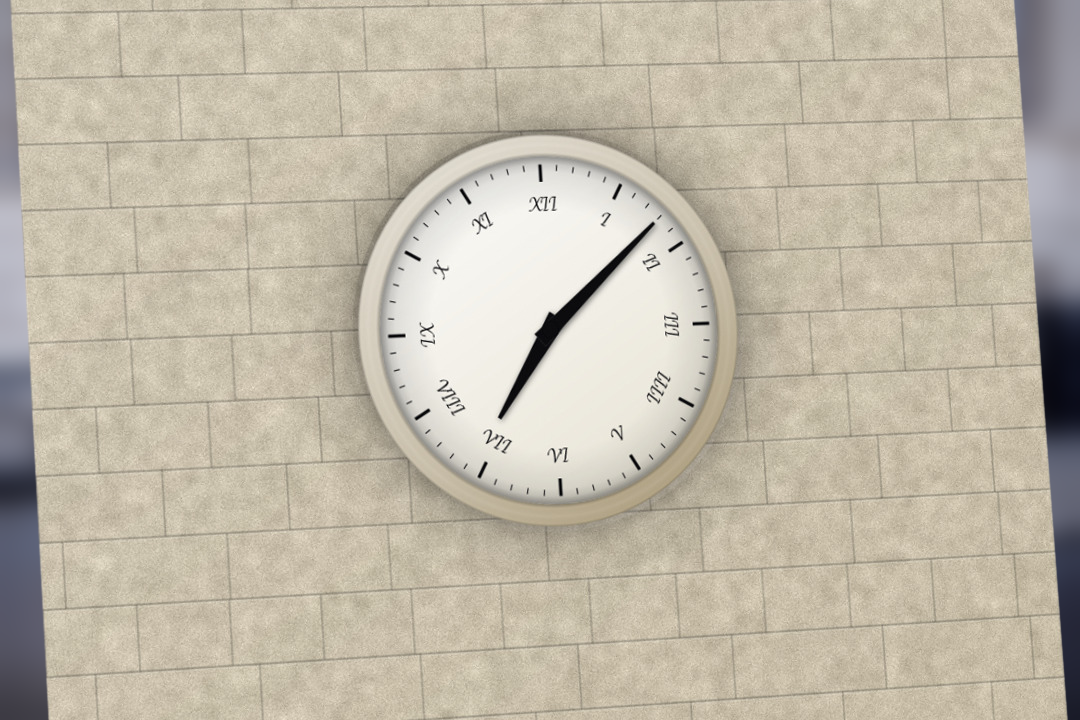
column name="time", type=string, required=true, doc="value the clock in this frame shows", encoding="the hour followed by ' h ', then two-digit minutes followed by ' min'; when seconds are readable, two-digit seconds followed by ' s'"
7 h 08 min
